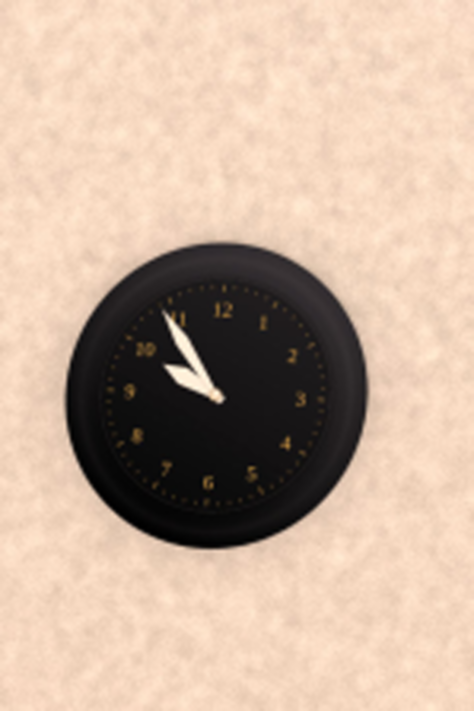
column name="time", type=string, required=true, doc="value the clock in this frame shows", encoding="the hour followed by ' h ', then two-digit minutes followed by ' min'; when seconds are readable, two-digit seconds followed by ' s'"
9 h 54 min
